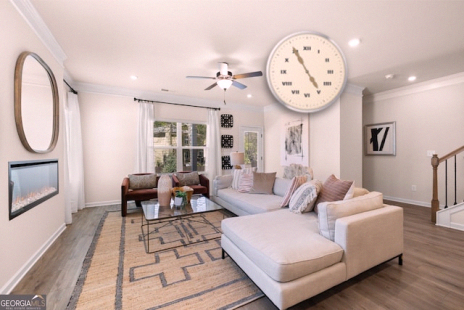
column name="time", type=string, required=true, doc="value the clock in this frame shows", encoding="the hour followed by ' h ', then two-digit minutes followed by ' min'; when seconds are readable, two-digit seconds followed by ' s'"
4 h 55 min
